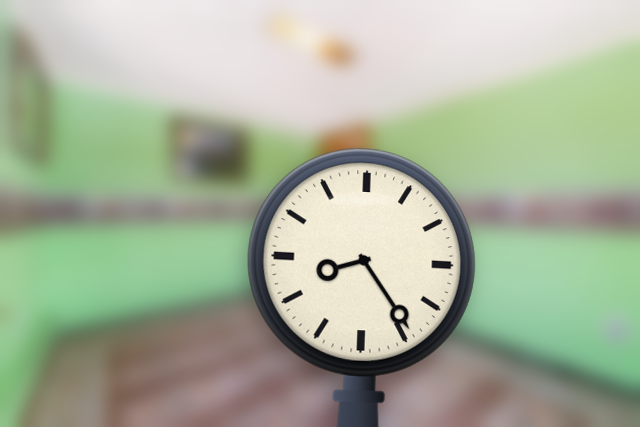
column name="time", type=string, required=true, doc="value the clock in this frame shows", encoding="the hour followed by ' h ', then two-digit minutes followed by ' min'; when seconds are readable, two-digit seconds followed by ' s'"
8 h 24 min
